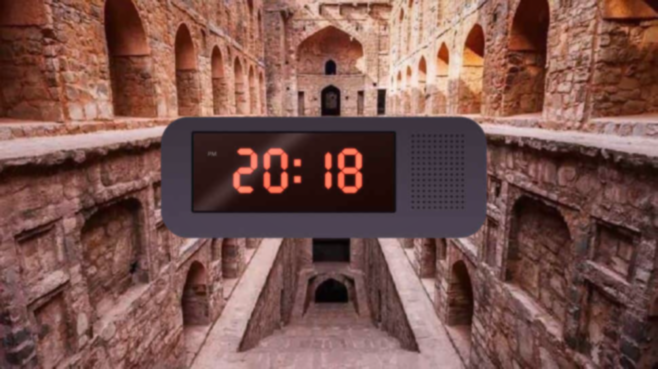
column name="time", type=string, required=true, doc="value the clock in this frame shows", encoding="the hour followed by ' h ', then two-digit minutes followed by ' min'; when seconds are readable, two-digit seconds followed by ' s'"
20 h 18 min
